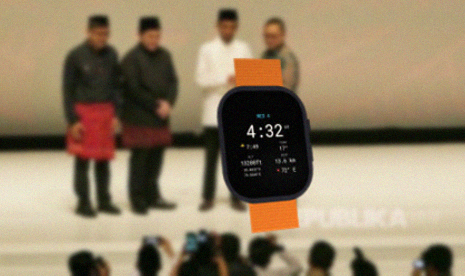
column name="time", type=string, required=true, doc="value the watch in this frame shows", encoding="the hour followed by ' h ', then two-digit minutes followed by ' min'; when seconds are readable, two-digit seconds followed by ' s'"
4 h 32 min
